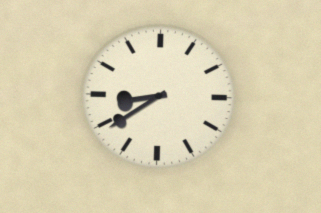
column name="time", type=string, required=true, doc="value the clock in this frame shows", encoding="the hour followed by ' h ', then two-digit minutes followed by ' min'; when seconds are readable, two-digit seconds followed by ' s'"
8 h 39 min
